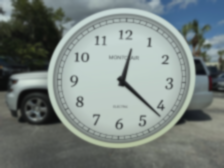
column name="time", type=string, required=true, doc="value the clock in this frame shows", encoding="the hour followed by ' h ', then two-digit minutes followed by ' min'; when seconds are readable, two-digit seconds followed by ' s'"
12 h 22 min
